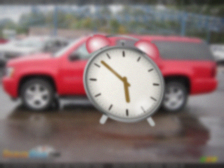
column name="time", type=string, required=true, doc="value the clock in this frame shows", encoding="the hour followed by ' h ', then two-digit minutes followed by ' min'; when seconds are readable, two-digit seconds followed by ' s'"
5 h 52 min
